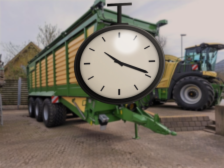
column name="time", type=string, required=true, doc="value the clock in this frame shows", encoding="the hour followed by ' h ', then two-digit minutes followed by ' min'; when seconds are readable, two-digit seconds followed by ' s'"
10 h 19 min
